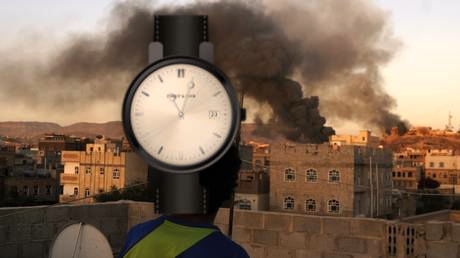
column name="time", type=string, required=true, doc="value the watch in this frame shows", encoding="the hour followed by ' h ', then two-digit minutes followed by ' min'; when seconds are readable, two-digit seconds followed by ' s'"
11 h 03 min
